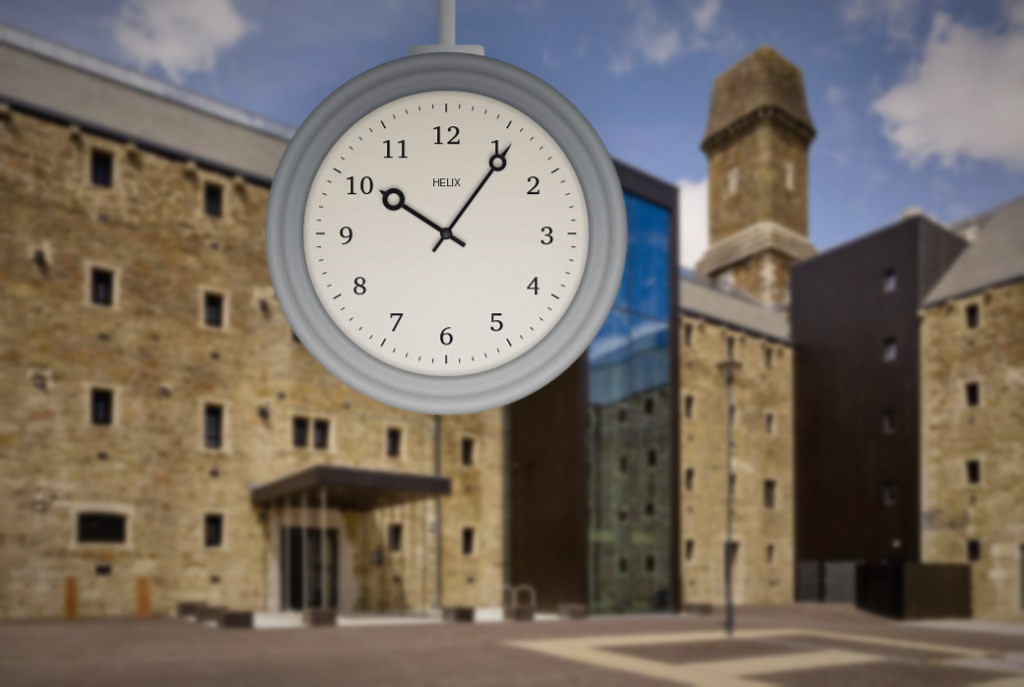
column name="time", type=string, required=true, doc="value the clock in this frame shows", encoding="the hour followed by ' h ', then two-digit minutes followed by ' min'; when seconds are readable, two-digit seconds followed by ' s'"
10 h 06 min
